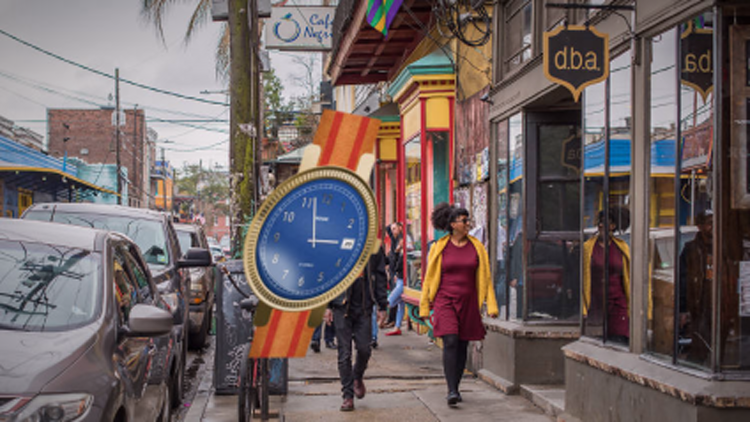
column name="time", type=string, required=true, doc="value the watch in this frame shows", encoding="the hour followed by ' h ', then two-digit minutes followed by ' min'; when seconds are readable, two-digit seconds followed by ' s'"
2 h 57 min
